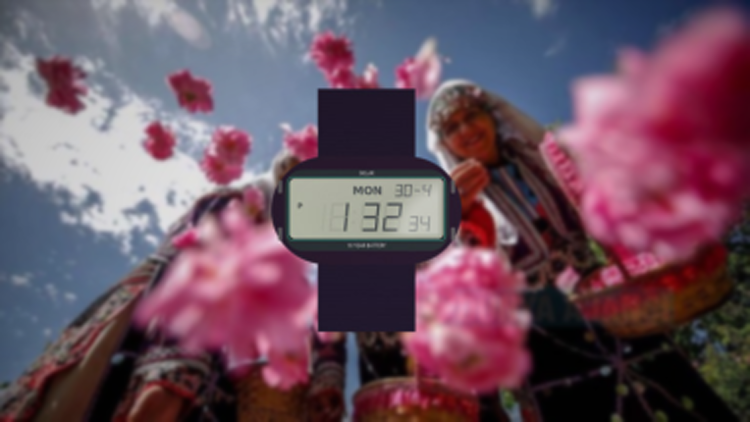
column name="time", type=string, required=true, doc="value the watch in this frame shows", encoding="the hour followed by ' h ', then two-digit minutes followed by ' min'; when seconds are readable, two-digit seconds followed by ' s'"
1 h 32 min 34 s
